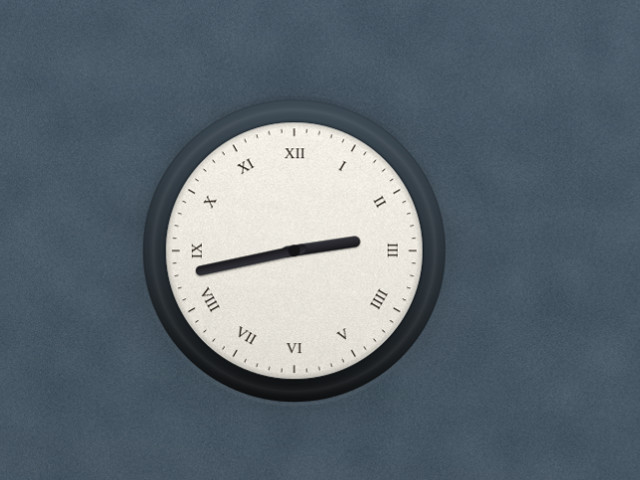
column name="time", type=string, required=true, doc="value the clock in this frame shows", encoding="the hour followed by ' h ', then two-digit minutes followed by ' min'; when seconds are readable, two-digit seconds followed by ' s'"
2 h 43 min
